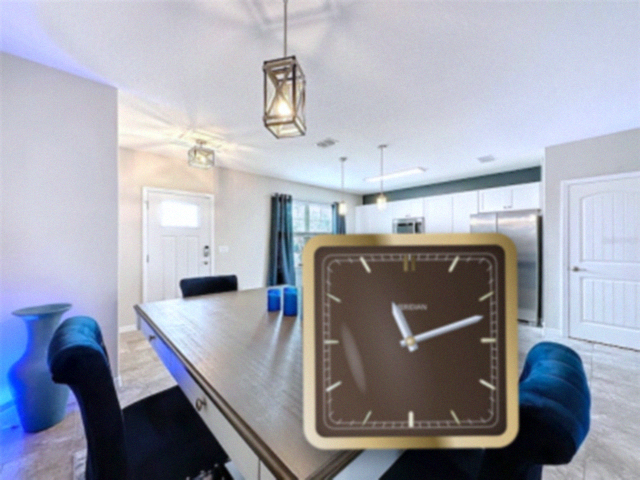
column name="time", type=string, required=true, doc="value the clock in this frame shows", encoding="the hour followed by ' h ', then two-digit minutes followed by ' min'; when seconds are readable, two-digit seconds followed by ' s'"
11 h 12 min
